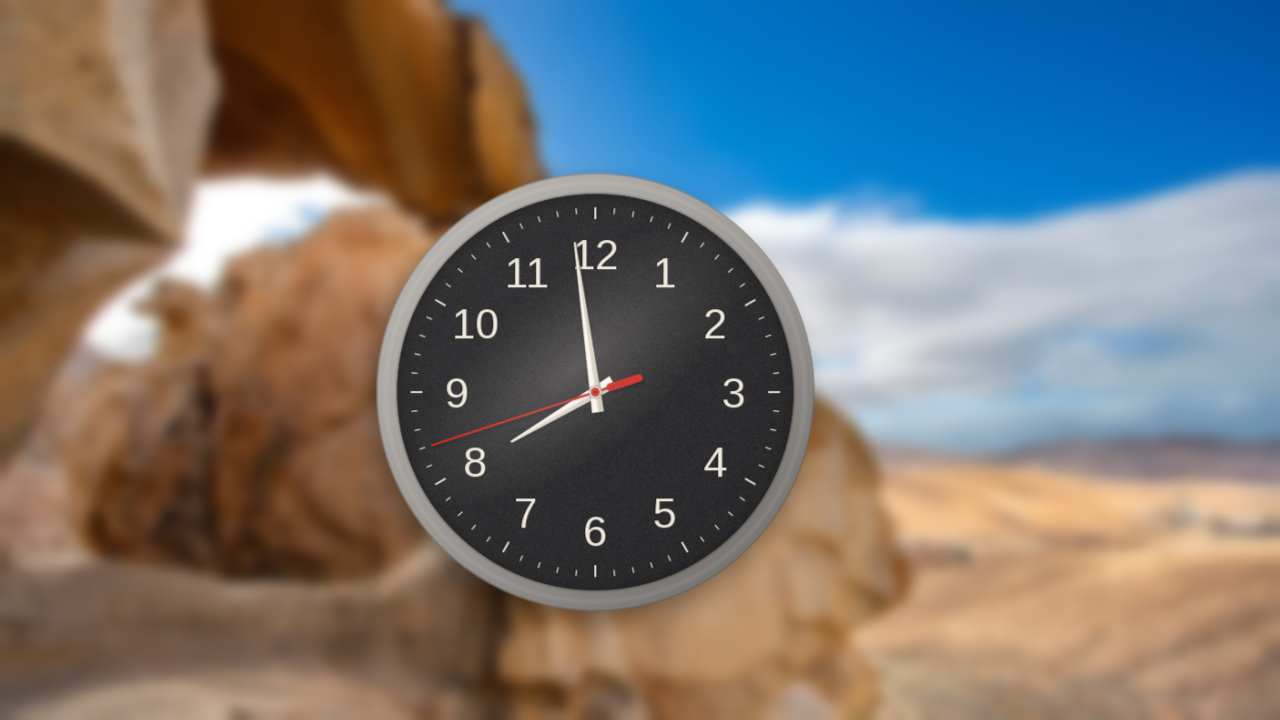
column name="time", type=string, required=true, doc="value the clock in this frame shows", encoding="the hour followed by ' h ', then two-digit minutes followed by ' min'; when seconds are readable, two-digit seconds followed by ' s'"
7 h 58 min 42 s
